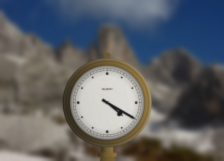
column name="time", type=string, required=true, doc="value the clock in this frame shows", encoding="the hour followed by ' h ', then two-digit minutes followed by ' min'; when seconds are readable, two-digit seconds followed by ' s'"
4 h 20 min
